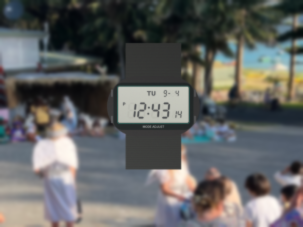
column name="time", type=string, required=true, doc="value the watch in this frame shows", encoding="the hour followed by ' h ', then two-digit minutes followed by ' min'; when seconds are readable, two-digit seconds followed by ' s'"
12 h 43 min
